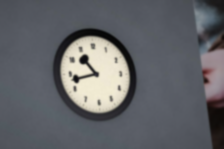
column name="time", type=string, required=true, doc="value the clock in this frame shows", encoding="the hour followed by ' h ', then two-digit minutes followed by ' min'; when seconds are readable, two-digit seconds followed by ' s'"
10 h 43 min
